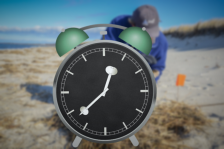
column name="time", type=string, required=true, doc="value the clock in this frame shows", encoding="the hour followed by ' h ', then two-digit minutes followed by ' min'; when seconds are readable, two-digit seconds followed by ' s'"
12 h 38 min
